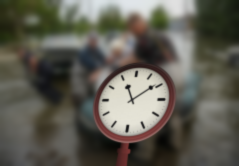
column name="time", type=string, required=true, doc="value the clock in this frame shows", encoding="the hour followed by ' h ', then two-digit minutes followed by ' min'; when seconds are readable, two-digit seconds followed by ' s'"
11 h 09 min
